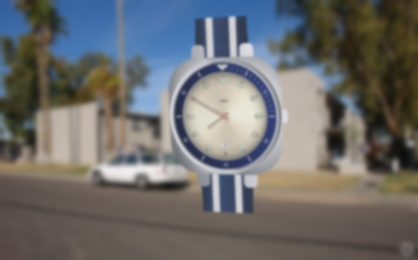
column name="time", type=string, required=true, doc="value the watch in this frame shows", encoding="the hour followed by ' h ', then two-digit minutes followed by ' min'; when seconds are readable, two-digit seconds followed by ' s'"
7 h 50 min
